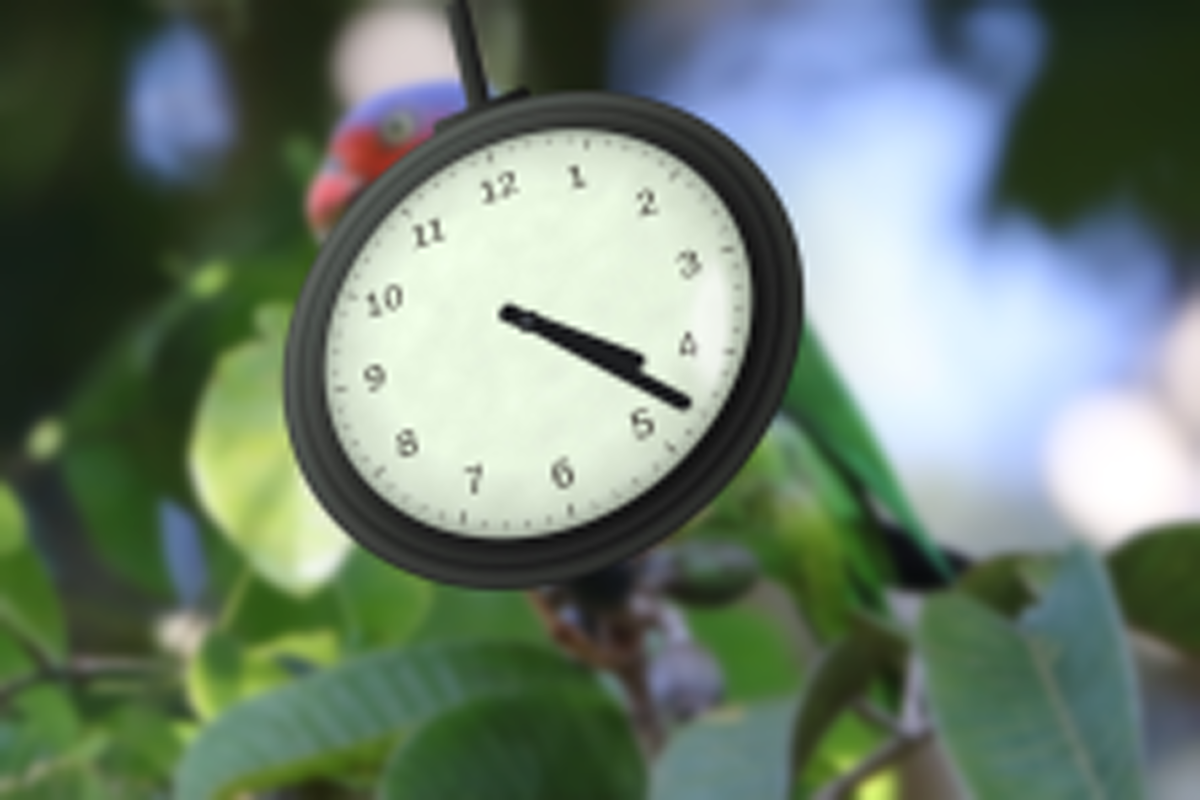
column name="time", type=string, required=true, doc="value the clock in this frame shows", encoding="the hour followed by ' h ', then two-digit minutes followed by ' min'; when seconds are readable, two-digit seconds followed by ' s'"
4 h 23 min
